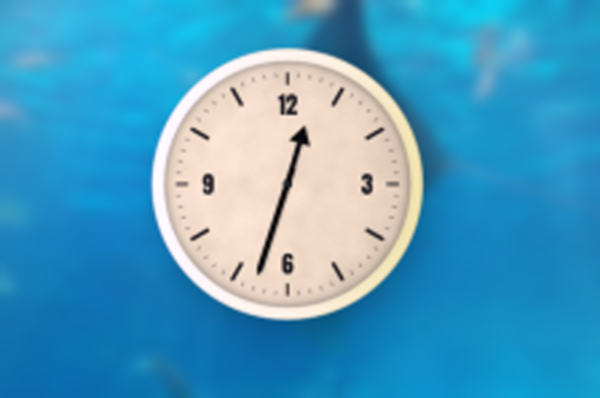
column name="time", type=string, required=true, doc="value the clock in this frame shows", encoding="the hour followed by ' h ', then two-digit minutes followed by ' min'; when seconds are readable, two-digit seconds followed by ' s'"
12 h 33 min
